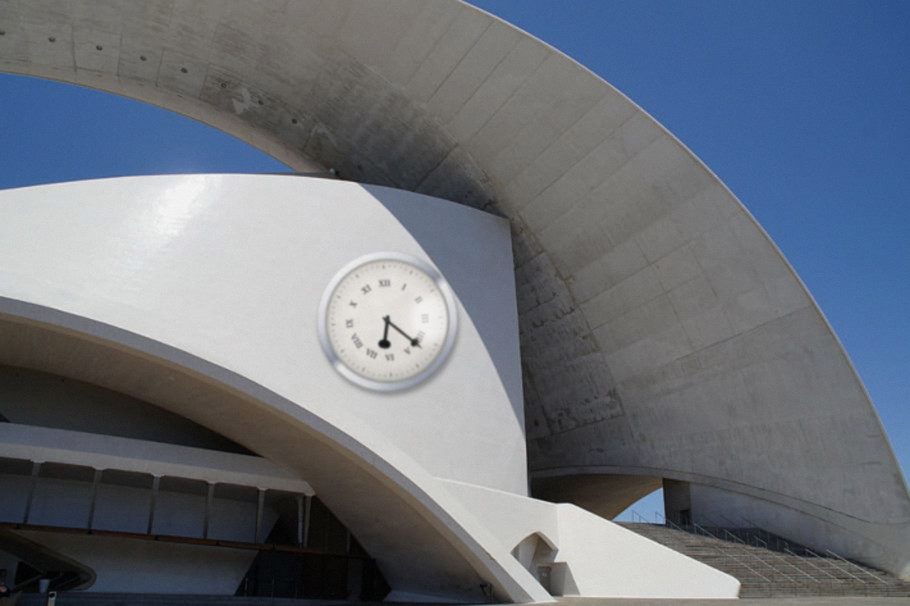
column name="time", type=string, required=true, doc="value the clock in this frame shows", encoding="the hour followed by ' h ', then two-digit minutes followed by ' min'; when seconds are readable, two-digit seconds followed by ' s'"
6 h 22 min
